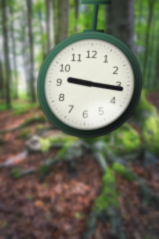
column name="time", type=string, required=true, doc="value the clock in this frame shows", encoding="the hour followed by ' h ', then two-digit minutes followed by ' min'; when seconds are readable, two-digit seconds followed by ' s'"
9 h 16 min
